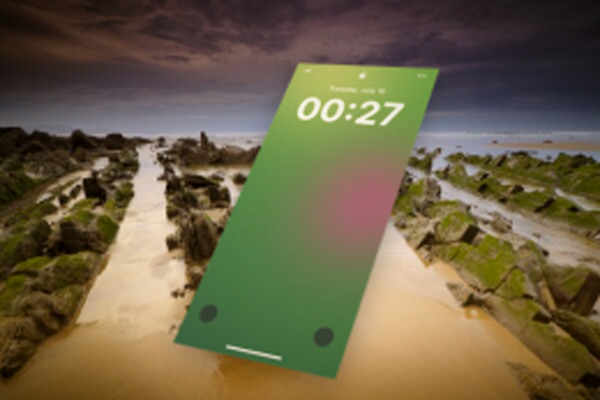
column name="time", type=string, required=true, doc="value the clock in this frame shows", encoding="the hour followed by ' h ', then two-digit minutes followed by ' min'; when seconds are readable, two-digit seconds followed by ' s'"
0 h 27 min
